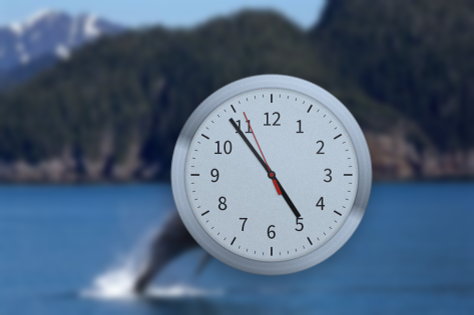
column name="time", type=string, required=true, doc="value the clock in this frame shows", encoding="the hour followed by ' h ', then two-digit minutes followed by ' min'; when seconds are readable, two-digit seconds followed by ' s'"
4 h 53 min 56 s
